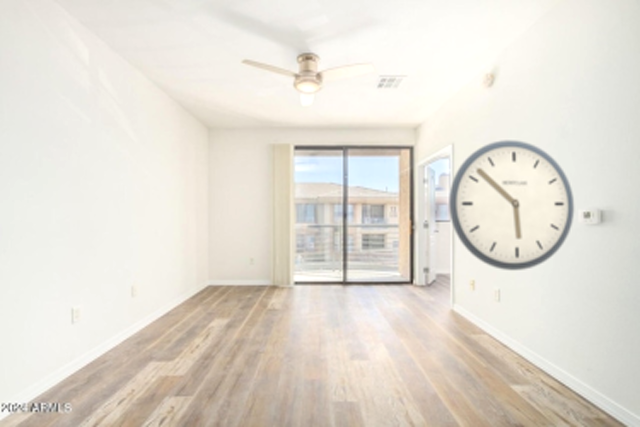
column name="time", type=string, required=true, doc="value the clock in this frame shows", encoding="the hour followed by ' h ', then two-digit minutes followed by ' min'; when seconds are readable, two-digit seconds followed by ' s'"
5 h 52 min
